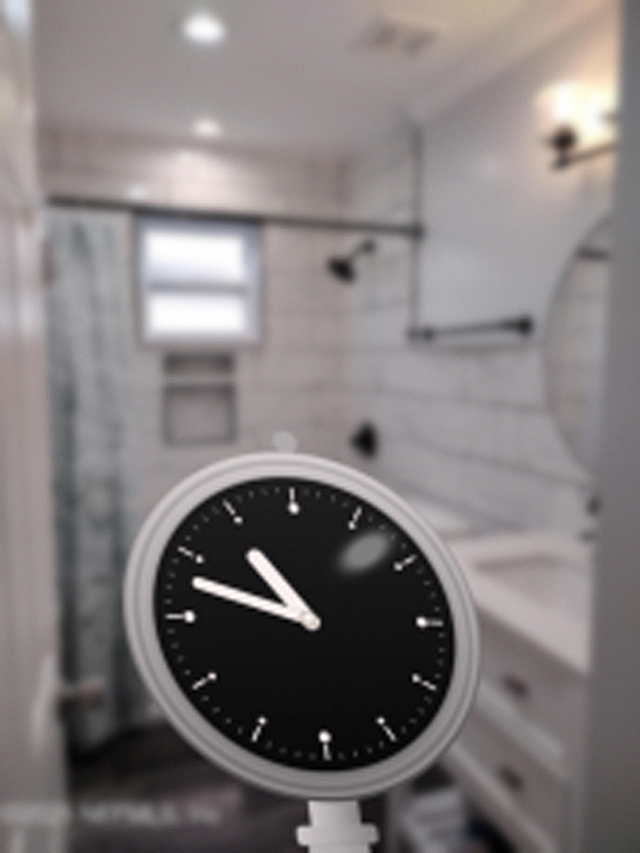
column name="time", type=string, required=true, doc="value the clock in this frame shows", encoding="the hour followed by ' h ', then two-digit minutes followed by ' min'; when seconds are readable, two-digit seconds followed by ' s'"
10 h 48 min
